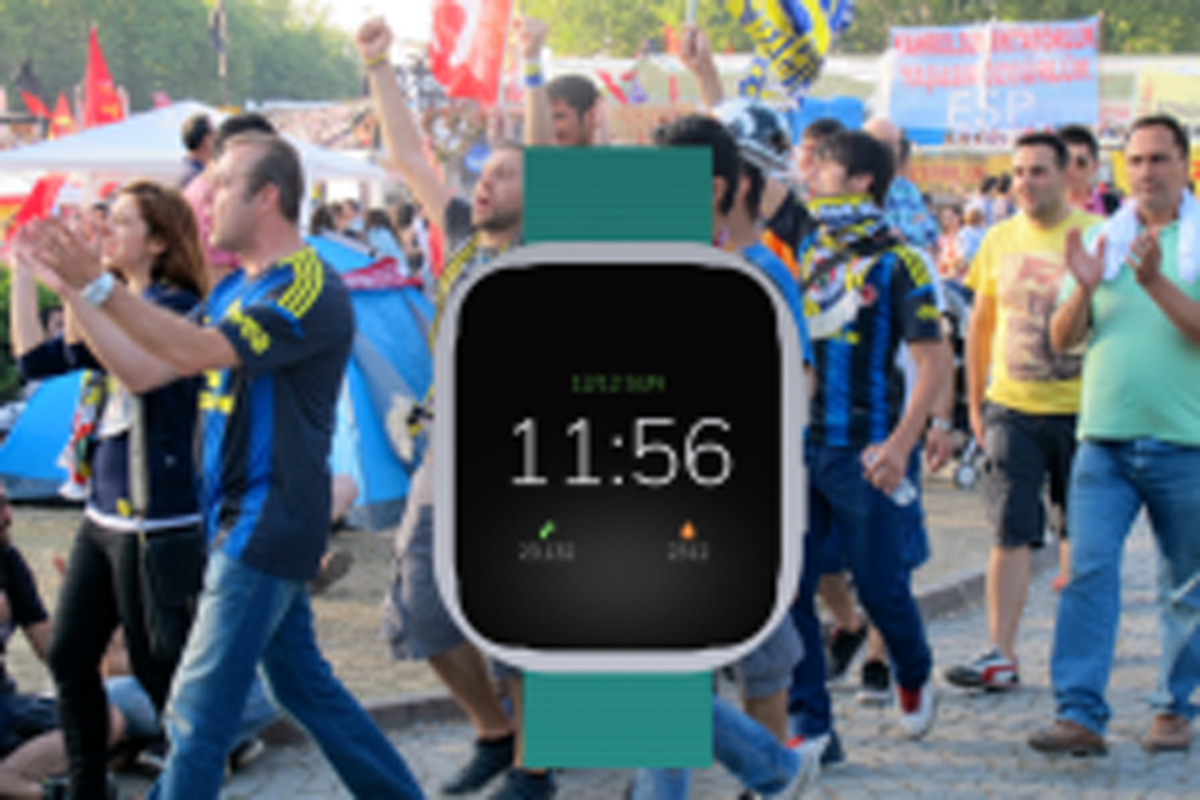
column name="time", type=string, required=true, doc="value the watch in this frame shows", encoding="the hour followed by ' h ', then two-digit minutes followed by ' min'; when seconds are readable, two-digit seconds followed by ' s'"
11 h 56 min
